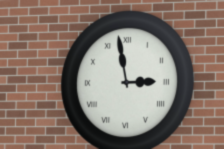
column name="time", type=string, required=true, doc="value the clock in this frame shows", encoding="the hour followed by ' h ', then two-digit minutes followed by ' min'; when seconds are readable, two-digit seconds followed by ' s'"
2 h 58 min
